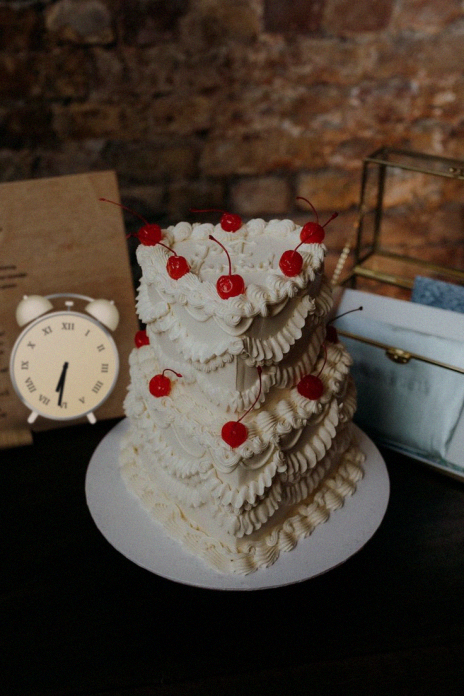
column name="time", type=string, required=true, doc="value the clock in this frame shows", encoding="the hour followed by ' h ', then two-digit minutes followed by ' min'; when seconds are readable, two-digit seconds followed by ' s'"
6 h 31 min
